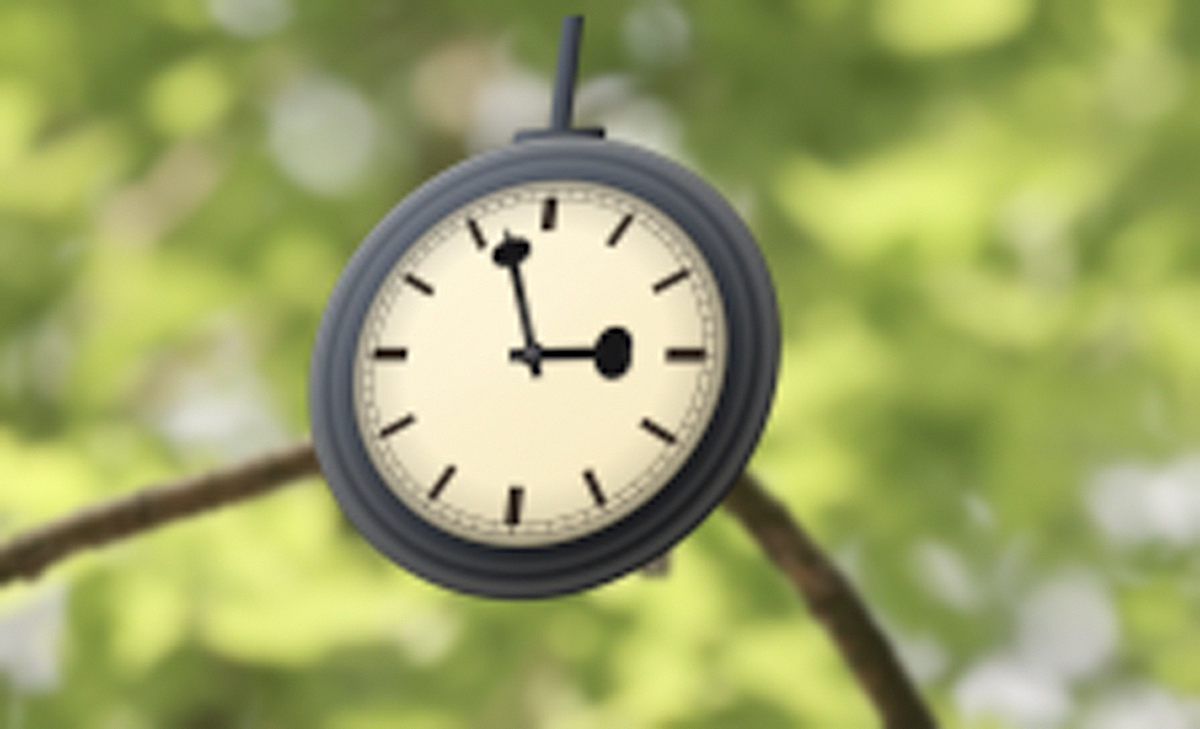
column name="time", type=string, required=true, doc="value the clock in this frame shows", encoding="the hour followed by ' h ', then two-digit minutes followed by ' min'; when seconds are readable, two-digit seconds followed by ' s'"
2 h 57 min
